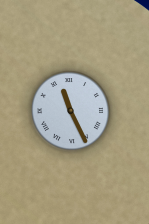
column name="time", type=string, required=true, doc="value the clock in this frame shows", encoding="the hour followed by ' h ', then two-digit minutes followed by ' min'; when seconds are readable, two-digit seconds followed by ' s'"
11 h 26 min
